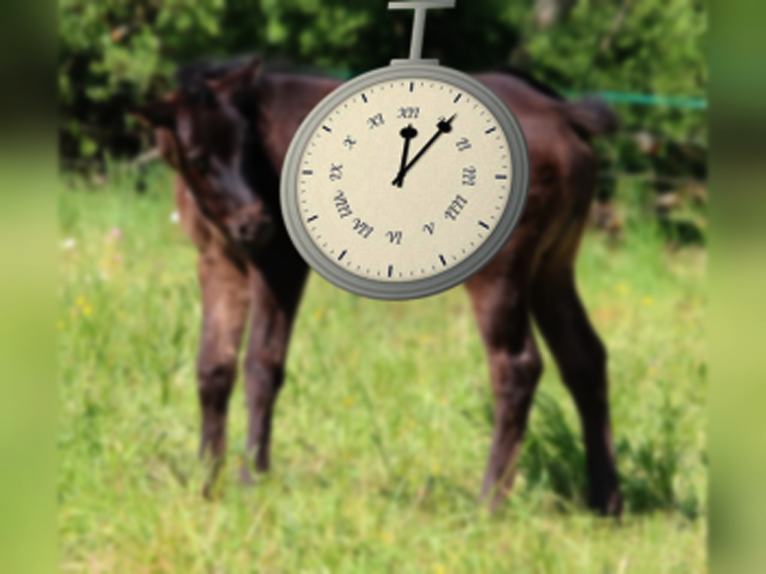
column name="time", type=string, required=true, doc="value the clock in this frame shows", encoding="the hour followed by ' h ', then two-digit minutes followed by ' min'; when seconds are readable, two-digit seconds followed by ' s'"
12 h 06 min
